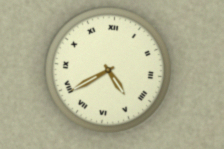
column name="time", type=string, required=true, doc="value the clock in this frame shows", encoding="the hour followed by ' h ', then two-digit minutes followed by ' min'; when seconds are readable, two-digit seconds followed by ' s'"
4 h 39 min
